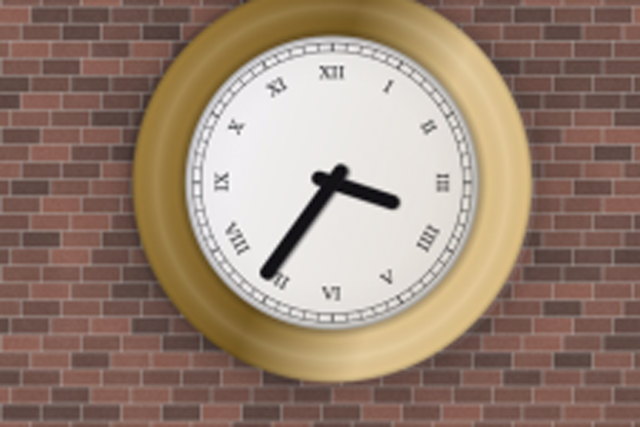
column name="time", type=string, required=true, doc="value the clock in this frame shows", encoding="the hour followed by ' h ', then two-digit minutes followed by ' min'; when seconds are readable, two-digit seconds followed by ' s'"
3 h 36 min
